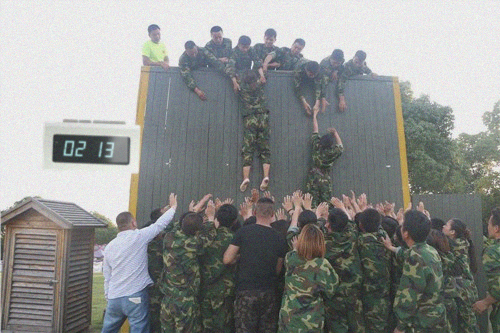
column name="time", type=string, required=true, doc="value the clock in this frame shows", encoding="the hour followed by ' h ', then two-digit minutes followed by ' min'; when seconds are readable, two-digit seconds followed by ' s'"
2 h 13 min
